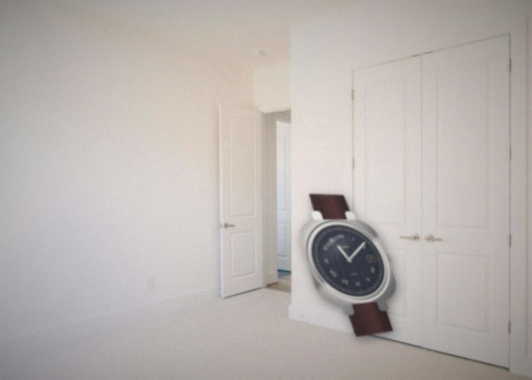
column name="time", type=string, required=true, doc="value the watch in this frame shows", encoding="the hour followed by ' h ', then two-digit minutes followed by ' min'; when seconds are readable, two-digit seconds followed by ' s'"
11 h 09 min
